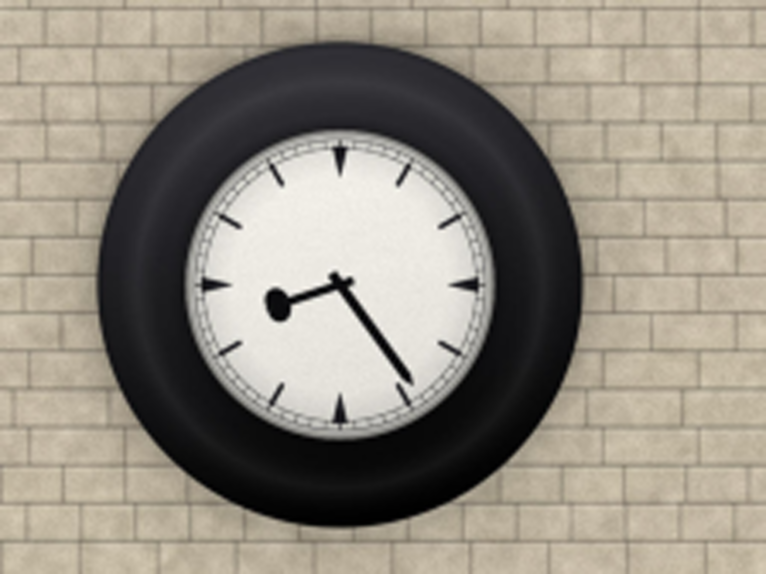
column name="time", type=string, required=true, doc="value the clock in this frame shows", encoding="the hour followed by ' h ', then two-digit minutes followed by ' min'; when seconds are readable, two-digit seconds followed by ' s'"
8 h 24 min
